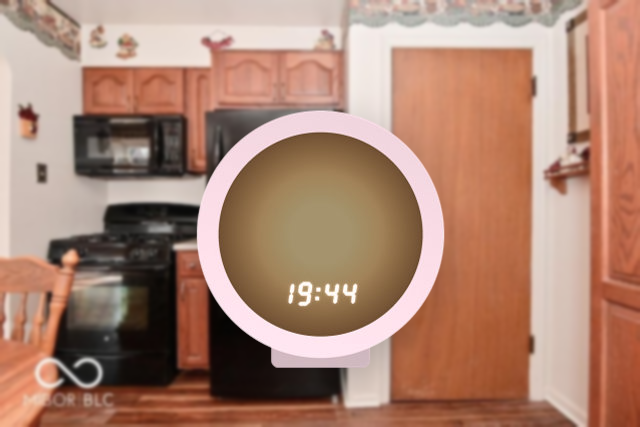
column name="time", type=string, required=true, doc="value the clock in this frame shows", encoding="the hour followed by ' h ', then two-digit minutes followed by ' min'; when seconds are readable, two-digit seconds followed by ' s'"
19 h 44 min
